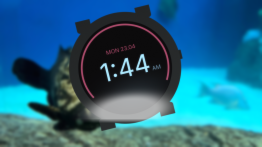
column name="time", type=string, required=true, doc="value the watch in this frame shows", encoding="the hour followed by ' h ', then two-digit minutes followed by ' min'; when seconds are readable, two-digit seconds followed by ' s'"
1 h 44 min
